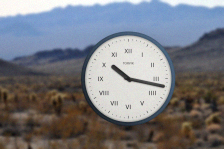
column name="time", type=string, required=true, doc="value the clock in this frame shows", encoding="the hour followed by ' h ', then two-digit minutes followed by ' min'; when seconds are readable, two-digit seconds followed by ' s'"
10 h 17 min
